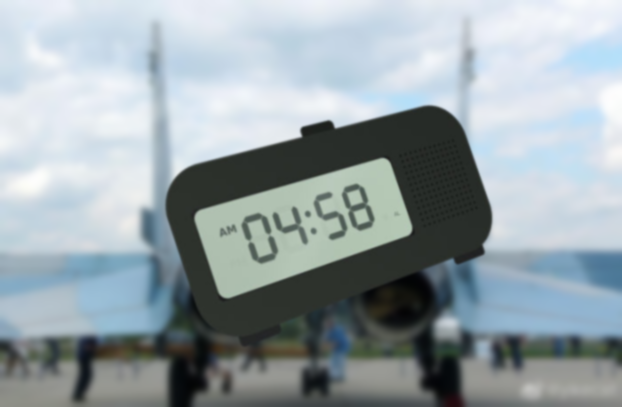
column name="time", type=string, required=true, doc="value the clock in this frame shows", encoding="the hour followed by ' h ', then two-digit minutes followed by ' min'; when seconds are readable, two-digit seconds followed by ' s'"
4 h 58 min
